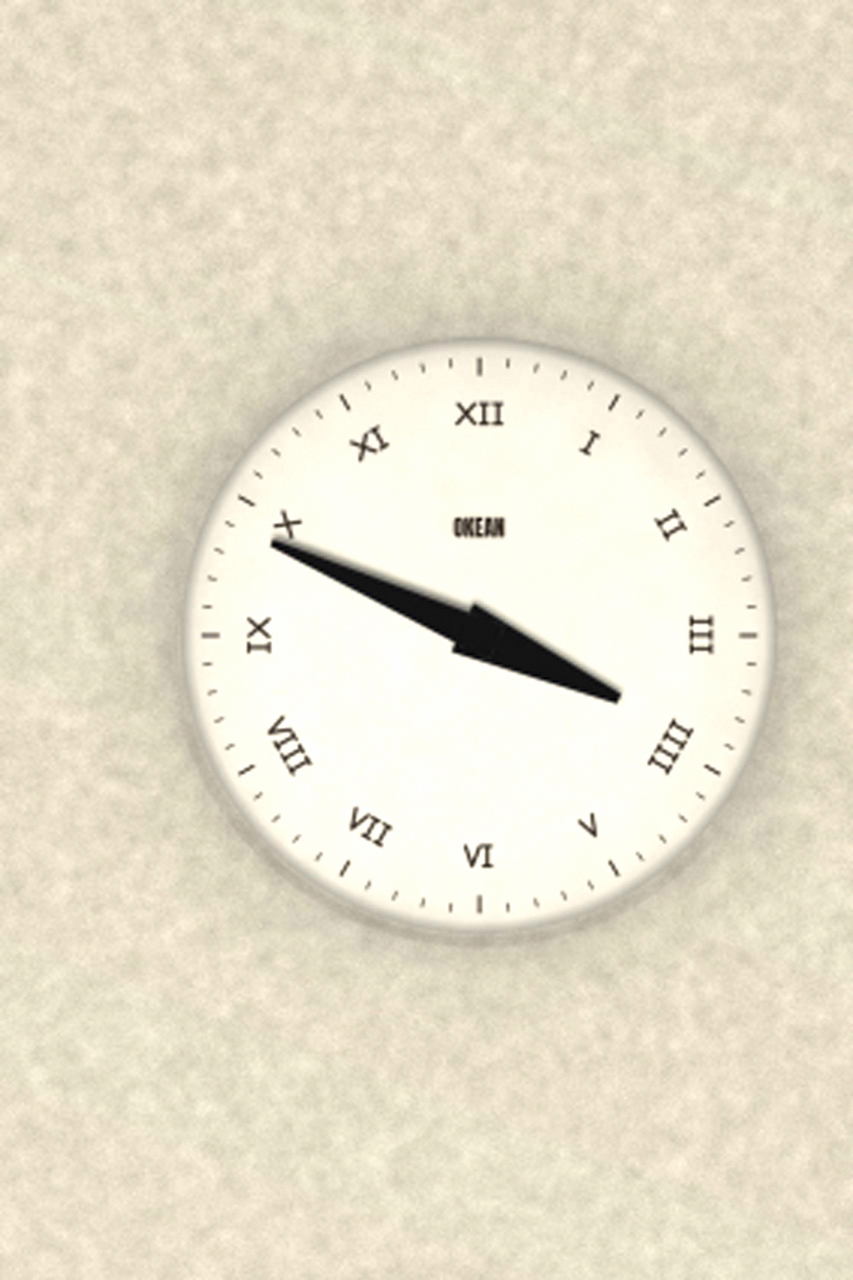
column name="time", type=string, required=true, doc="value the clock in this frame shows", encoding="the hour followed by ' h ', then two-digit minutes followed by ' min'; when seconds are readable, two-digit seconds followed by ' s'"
3 h 49 min
